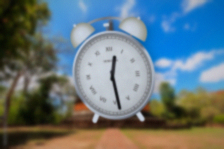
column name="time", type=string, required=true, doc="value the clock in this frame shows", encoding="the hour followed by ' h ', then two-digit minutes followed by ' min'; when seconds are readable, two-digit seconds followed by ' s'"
12 h 29 min
